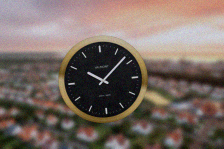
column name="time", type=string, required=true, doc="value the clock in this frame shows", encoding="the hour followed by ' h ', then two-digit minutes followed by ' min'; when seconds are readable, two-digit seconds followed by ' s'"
10 h 08 min
